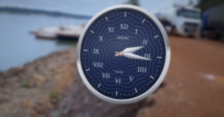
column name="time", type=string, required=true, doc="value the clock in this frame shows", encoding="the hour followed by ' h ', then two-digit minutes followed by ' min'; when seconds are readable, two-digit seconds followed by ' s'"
2 h 16 min
